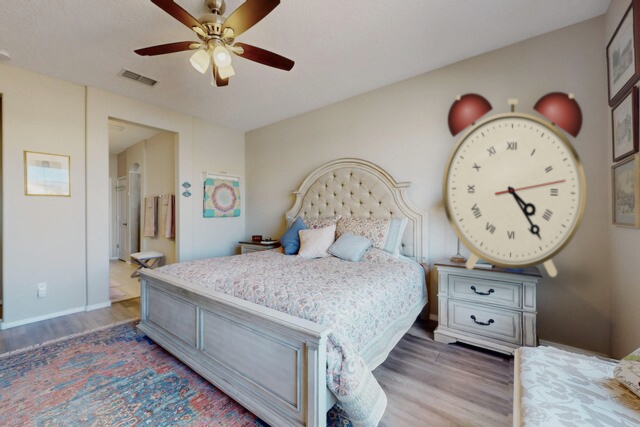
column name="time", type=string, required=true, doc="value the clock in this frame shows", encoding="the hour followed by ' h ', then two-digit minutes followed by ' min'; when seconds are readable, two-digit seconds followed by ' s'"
4 h 24 min 13 s
